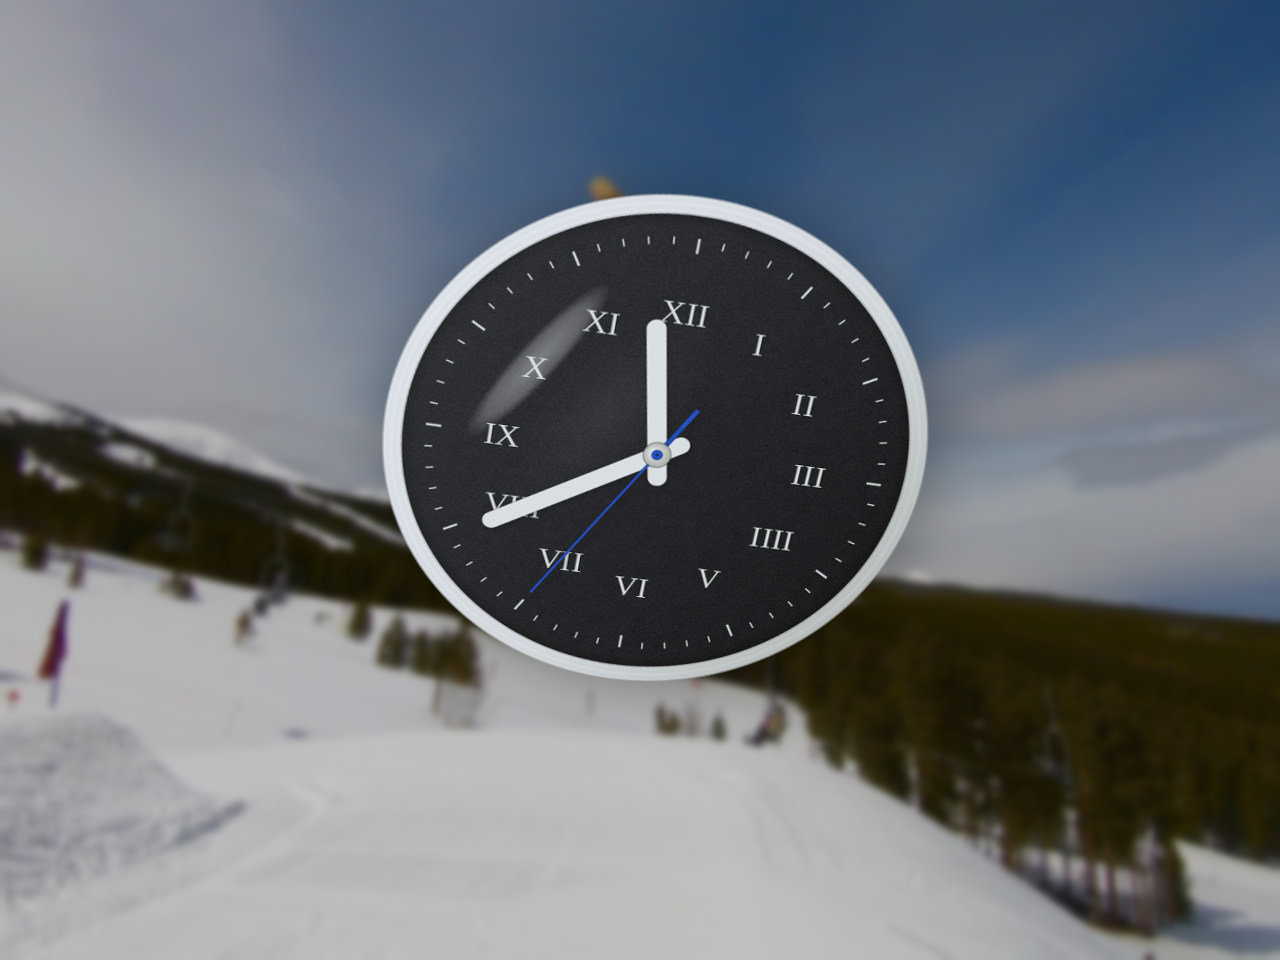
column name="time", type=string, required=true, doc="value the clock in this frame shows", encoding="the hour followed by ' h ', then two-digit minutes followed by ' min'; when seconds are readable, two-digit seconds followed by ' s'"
11 h 39 min 35 s
